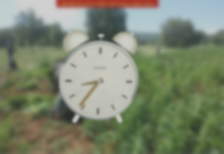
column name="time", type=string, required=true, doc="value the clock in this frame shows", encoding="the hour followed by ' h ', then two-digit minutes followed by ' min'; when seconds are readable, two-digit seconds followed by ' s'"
8 h 36 min
